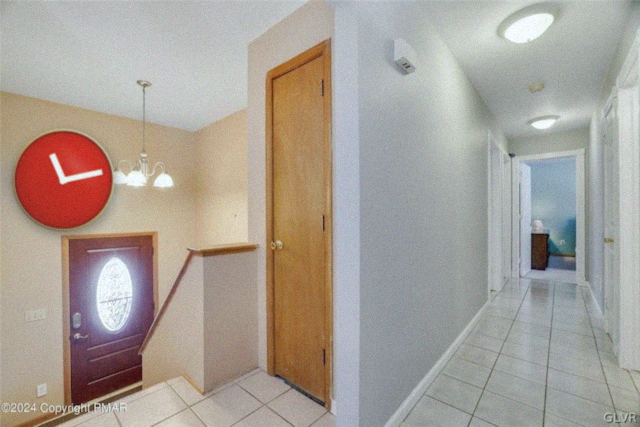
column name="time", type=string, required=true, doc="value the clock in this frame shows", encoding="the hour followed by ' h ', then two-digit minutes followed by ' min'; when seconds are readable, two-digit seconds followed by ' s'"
11 h 13 min
